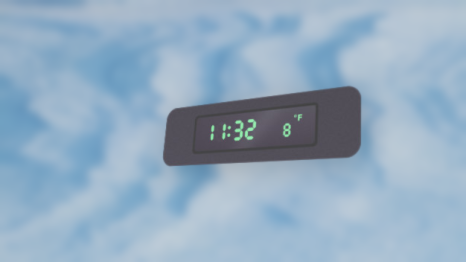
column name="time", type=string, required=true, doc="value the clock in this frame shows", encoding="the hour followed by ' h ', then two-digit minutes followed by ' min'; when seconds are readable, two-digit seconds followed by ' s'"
11 h 32 min
